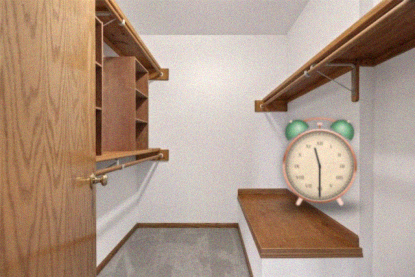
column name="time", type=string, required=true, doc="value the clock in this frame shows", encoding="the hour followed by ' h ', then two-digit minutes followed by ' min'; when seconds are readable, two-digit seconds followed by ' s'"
11 h 30 min
